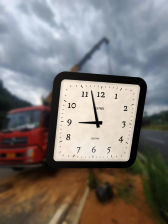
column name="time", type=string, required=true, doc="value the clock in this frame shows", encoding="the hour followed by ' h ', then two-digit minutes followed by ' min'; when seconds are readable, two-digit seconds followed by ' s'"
8 h 57 min
